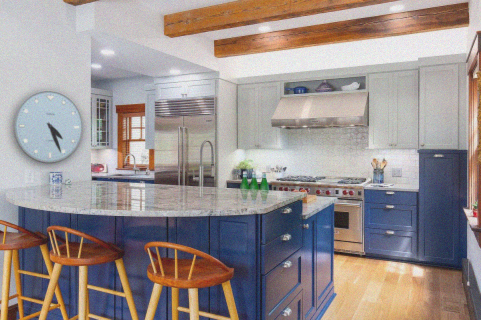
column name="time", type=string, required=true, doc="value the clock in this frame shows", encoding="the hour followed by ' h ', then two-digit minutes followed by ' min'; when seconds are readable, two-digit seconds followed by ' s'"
4 h 26 min
